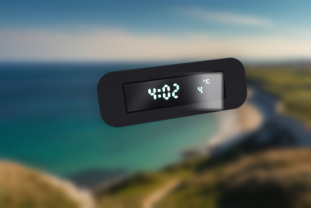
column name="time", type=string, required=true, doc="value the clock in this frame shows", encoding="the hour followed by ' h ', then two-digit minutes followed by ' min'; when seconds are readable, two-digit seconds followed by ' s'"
4 h 02 min
